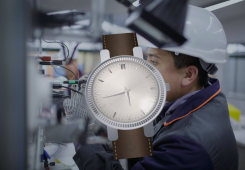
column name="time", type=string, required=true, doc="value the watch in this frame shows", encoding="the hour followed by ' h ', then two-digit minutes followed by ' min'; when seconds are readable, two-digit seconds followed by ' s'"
5 h 43 min
